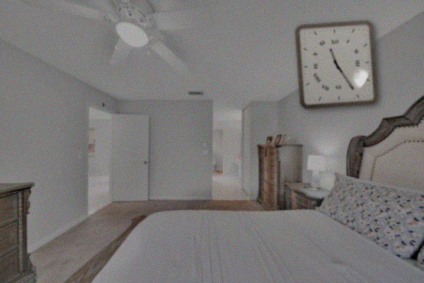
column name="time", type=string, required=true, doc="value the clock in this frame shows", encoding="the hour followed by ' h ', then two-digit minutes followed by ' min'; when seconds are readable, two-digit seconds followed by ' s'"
11 h 25 min
